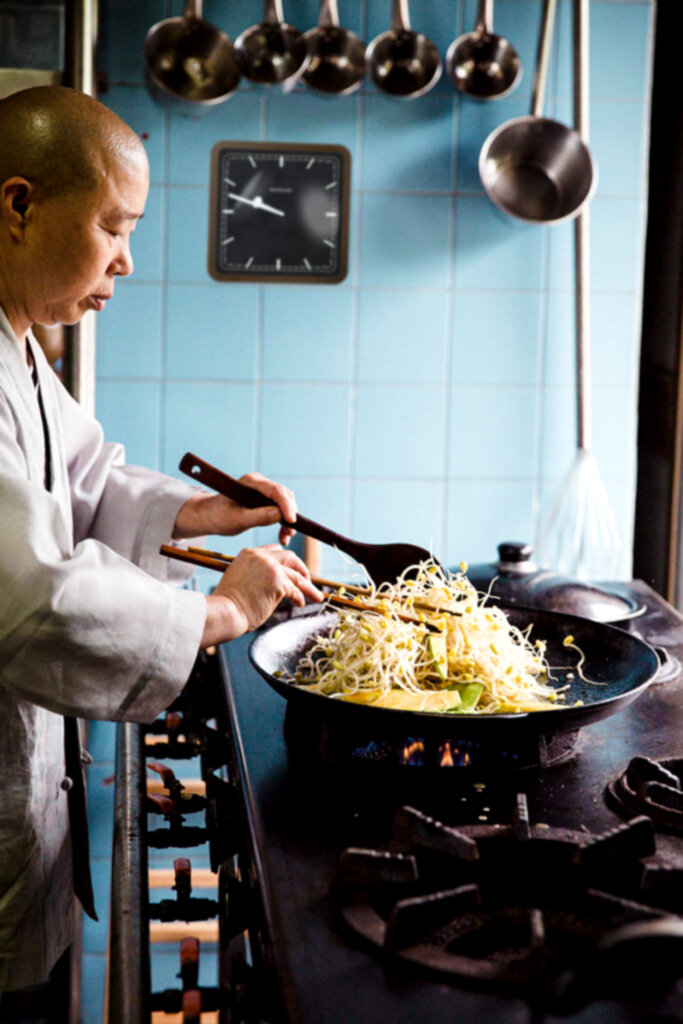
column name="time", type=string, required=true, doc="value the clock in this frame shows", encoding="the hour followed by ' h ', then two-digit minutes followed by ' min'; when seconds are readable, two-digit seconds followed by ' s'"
9 h 48 min
